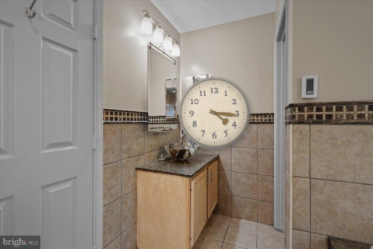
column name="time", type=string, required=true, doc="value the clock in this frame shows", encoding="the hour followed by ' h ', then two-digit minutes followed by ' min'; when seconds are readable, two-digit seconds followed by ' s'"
4 h 16 min
